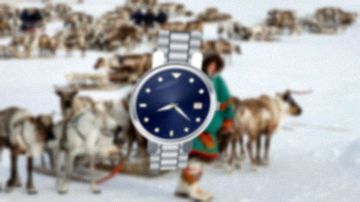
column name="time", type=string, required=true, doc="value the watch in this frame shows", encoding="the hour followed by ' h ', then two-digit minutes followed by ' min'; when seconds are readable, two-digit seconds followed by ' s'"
8 h 22 min
